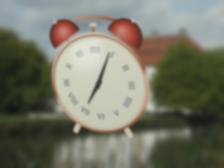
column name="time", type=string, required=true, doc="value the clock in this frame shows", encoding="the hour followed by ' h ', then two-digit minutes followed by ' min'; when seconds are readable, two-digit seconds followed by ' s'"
7 h 04 min
